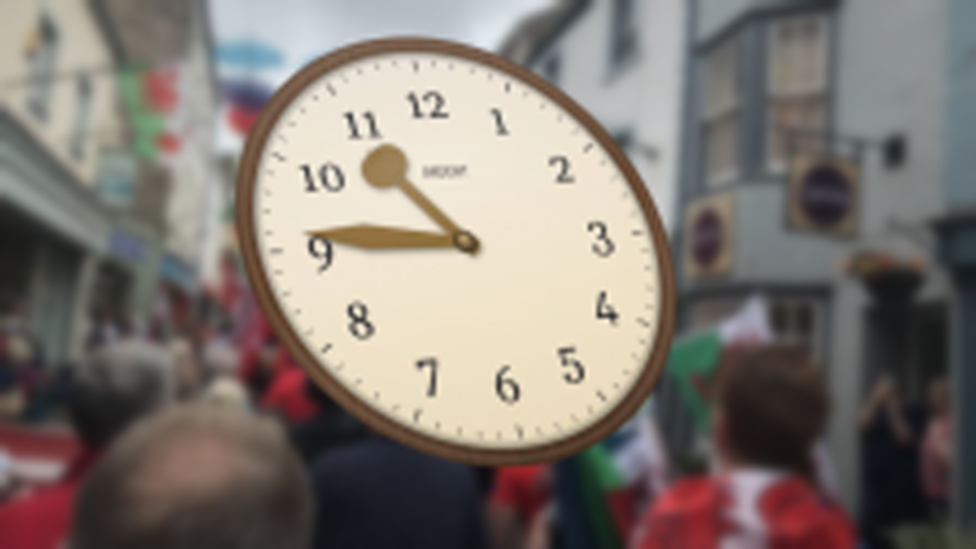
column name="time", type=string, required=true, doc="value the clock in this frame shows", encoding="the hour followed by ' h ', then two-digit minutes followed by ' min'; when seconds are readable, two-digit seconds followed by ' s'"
10 h 46 min
